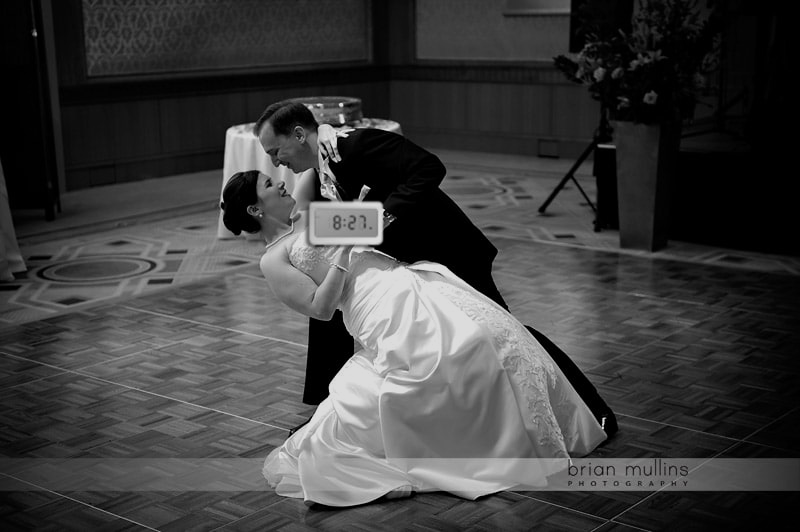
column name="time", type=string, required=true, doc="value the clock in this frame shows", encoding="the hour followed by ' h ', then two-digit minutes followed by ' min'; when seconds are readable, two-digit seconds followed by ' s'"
8 h 27 min
